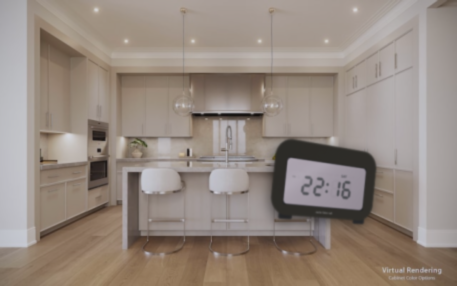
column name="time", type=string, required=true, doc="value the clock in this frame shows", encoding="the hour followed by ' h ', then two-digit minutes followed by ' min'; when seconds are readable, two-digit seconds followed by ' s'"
22 h 16 min
